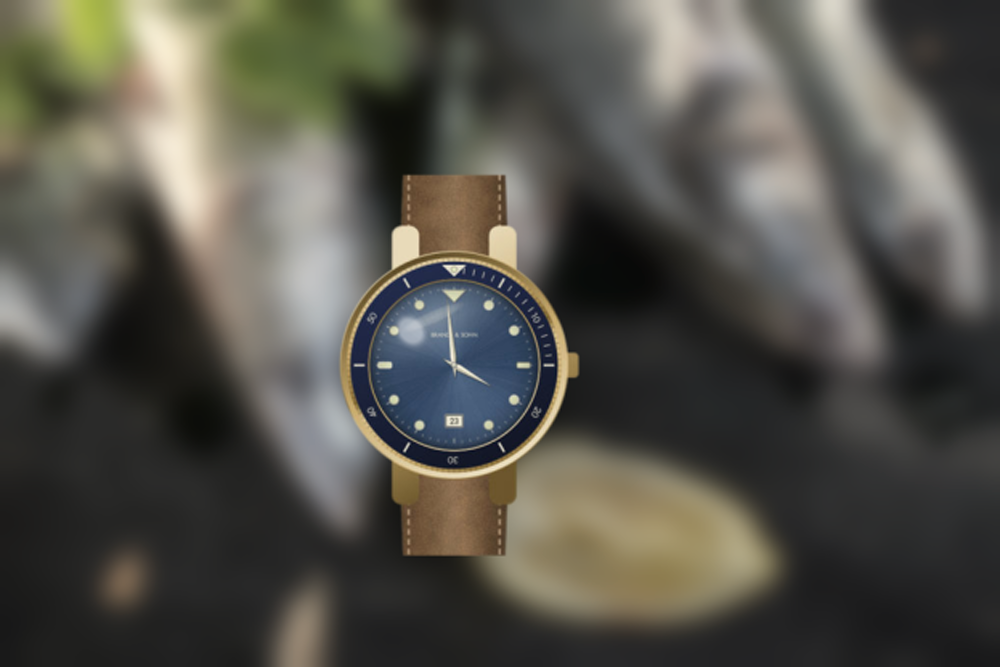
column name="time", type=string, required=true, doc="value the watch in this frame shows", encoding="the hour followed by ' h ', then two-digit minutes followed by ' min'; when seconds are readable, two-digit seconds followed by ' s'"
3 h 59 min
